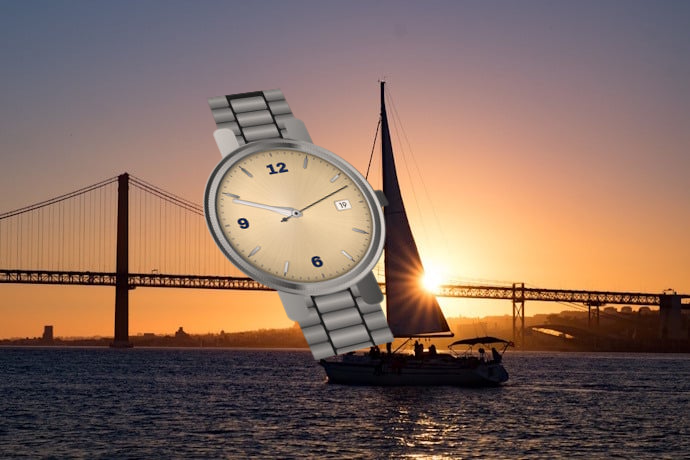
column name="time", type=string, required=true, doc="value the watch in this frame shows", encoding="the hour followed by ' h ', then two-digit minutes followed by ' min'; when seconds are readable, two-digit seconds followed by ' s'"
9 h 49 min 12 s
